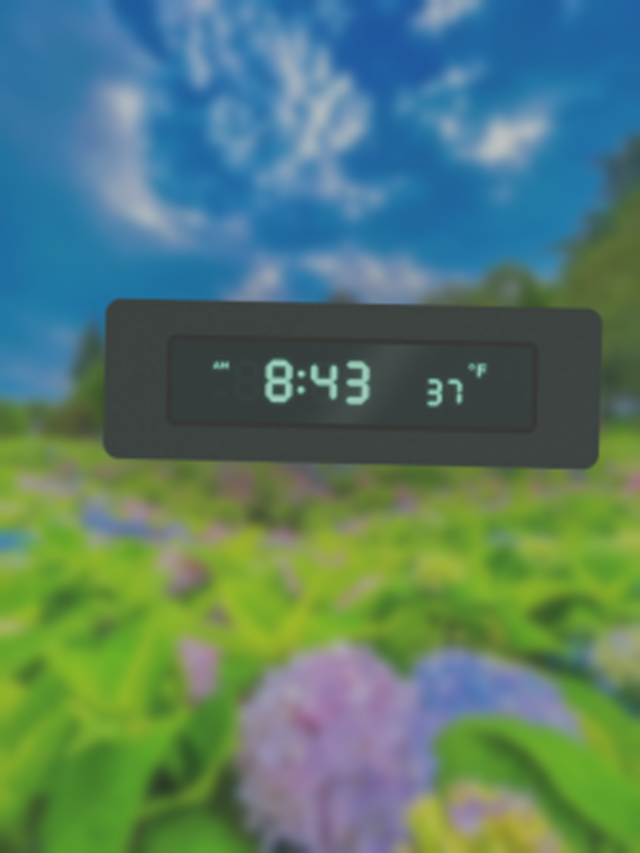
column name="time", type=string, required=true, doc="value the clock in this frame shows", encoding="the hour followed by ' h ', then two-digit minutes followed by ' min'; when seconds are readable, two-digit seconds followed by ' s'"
8 h 43 min
